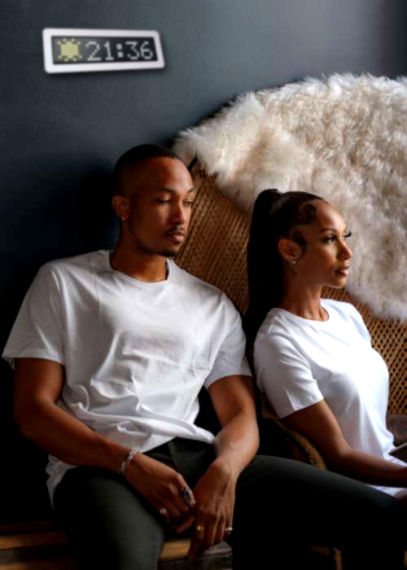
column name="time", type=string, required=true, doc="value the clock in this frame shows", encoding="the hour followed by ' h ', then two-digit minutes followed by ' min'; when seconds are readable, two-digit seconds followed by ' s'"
21 h 36 min
